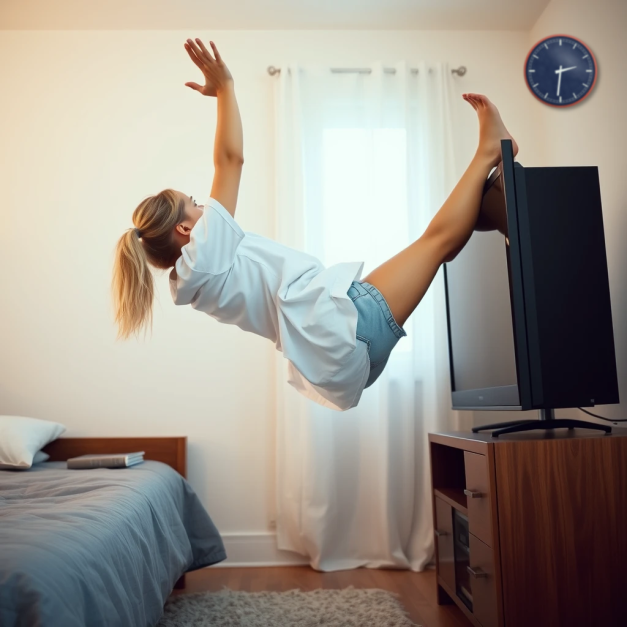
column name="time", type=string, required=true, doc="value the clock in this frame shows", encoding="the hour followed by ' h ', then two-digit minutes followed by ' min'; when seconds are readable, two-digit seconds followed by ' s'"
2 h 31 min
